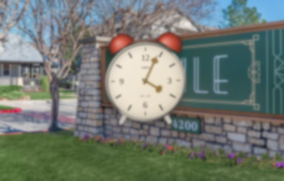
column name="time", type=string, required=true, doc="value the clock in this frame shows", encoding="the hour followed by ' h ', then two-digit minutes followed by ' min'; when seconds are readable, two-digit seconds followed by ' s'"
4 h 04 min
